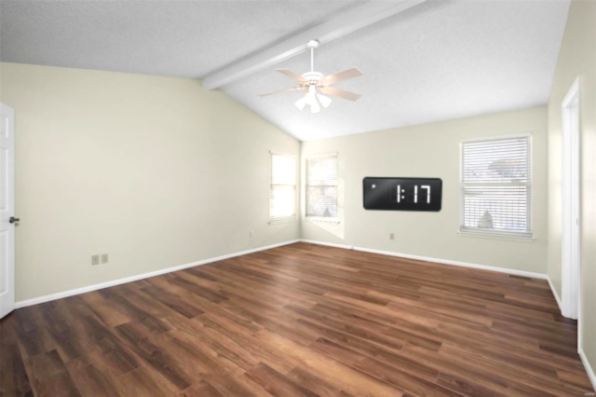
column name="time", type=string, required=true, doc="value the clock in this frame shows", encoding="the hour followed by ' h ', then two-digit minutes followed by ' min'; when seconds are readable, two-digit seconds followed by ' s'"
1 h 17 min
